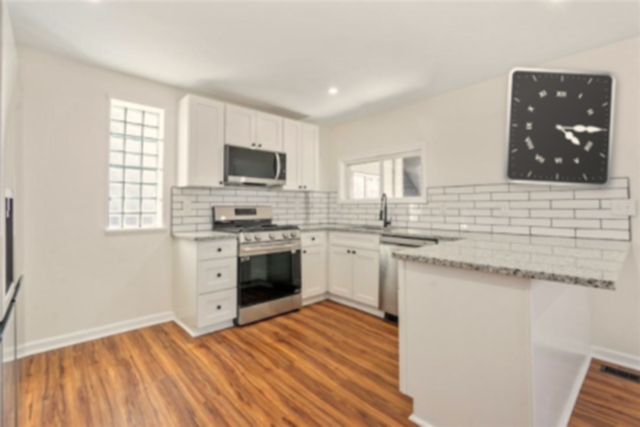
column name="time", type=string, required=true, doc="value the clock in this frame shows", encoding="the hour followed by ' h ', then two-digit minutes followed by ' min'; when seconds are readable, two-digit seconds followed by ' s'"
4 h 15 min
